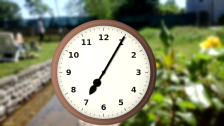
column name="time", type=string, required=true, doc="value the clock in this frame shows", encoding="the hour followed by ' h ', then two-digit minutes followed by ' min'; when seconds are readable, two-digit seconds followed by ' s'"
7 h 05 min
